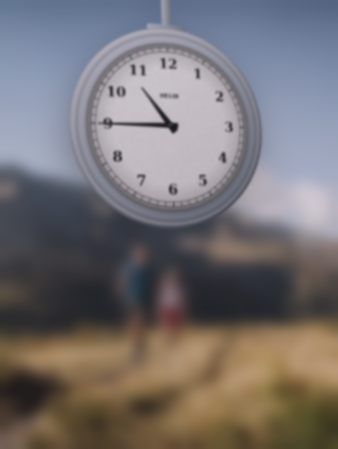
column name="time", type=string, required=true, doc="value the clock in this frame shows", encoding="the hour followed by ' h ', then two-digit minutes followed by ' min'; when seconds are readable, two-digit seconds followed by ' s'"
10 h 45 min
